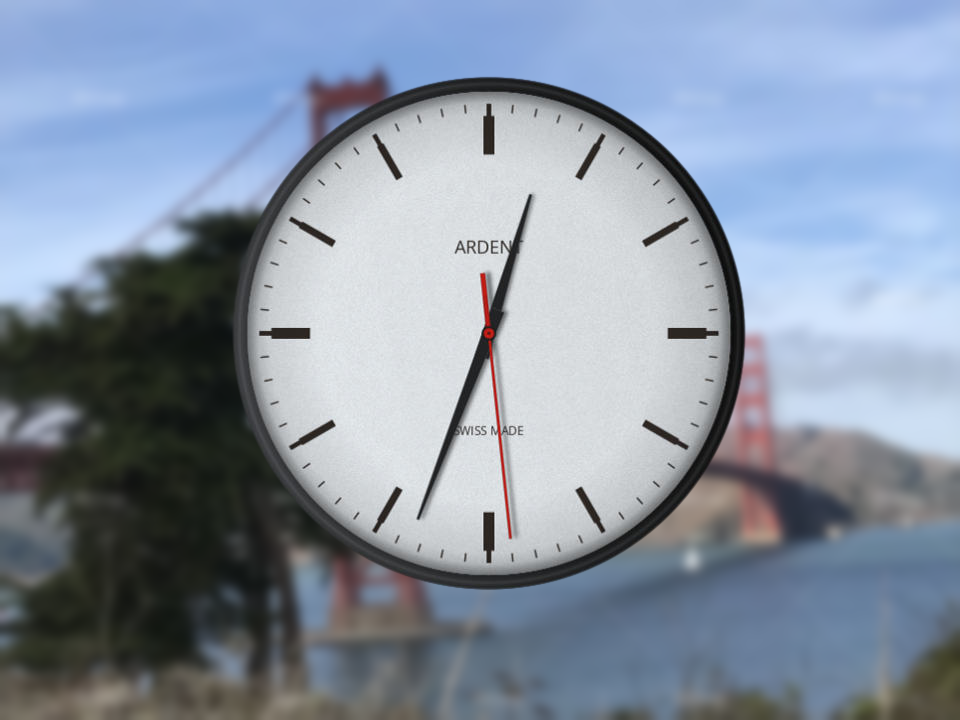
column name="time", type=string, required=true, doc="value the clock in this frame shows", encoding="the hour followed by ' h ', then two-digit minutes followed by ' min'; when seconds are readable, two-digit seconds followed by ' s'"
12 h 33 min 29 s
